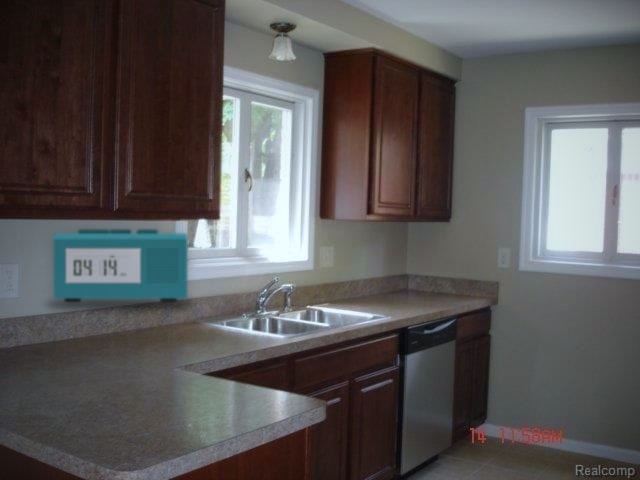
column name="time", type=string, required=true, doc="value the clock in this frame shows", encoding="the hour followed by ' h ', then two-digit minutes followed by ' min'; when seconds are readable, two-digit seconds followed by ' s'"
4 h 14 min
